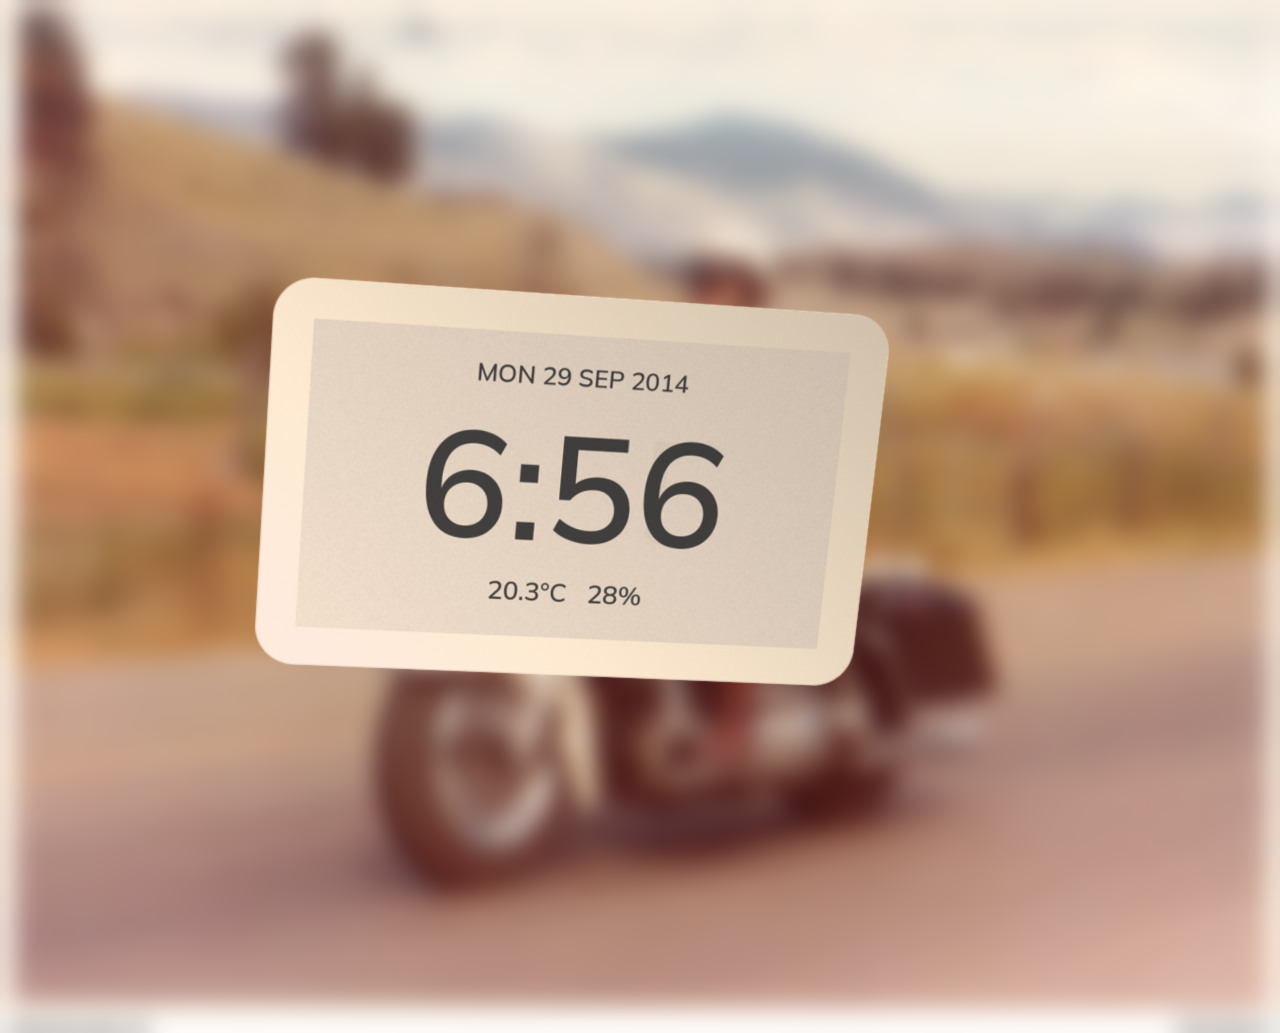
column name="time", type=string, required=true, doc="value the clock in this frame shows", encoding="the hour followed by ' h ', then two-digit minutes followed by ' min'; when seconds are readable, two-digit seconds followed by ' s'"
6 h 56 min
